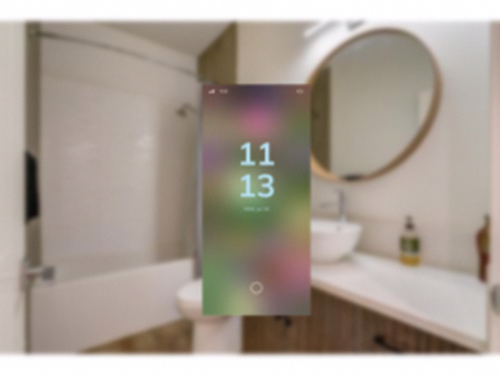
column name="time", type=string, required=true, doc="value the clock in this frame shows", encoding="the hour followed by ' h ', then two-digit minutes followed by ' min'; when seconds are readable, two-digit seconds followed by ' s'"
11 h 13 min
